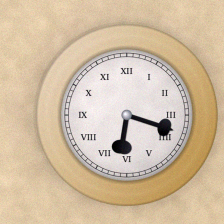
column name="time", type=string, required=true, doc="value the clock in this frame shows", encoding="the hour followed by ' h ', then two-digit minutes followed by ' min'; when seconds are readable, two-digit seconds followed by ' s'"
6 h 18 min
